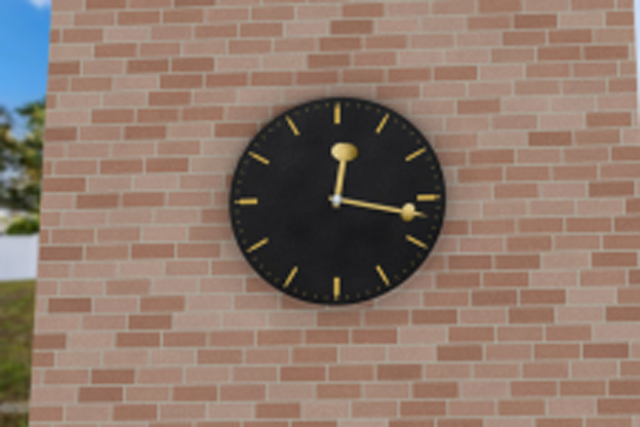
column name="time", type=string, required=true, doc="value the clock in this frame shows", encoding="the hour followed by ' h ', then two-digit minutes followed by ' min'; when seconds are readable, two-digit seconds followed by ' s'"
12 h 17 min
